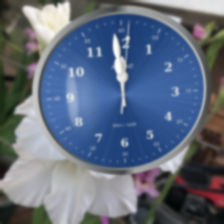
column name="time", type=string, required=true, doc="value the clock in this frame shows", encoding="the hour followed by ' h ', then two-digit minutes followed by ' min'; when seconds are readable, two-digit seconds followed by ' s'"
11 h 59 min 01 s
